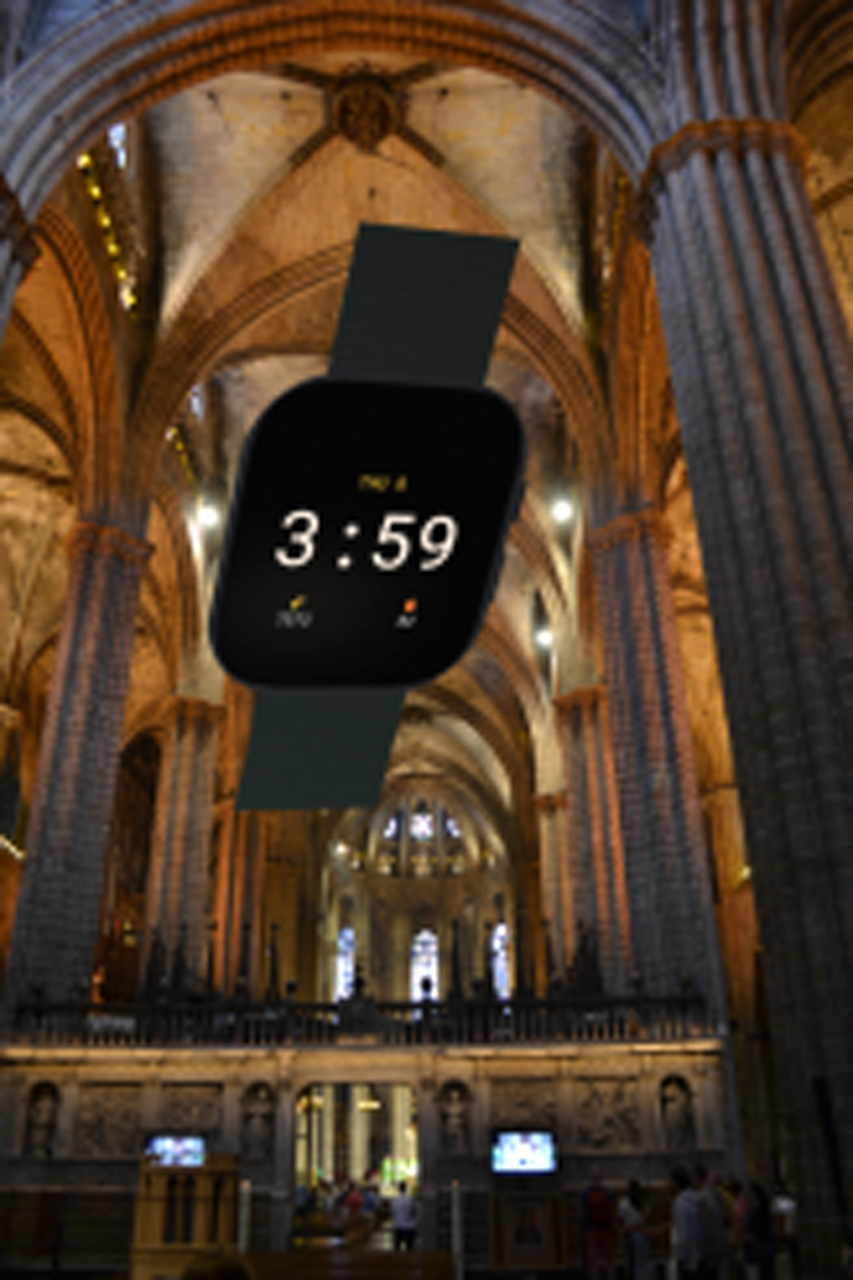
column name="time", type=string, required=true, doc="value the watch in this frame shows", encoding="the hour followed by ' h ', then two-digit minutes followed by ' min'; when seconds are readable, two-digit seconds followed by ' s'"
3 h 59 min
